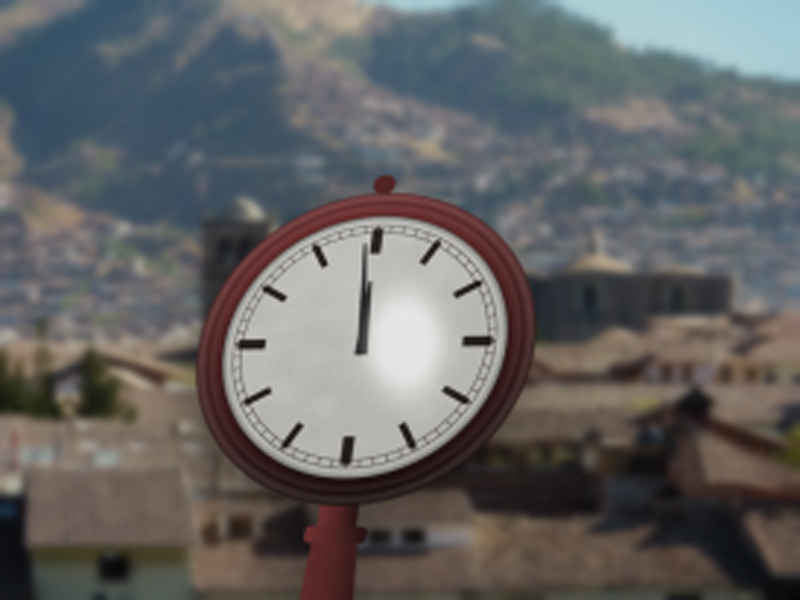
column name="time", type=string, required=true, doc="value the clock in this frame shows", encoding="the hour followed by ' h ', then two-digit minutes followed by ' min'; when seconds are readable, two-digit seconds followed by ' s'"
11 h 59 min
